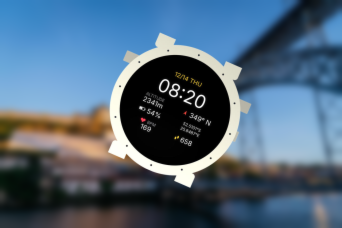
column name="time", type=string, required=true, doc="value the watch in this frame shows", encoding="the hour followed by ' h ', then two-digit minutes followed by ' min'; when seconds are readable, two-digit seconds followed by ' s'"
8 h 20 min
